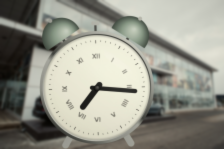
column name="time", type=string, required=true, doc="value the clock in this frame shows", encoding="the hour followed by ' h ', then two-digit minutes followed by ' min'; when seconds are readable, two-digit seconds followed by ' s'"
7 h 16 min
